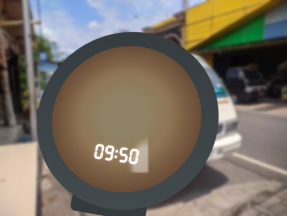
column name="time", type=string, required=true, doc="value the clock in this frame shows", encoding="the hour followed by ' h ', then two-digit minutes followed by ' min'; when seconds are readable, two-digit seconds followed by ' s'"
9 h 50 min
